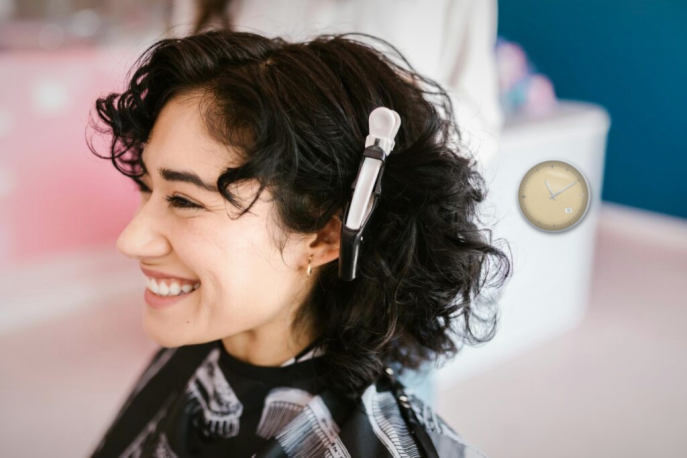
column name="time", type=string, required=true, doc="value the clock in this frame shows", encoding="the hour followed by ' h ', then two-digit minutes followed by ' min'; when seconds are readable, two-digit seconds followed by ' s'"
11 h 10 min
